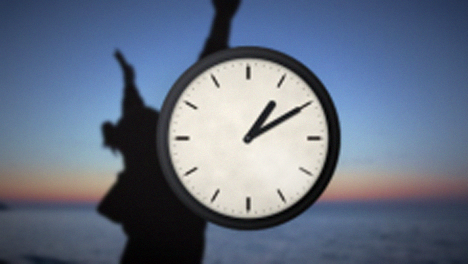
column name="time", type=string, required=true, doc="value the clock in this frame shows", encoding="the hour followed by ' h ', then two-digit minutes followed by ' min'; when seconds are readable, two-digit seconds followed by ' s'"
1 h 10 min
